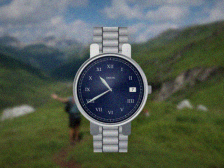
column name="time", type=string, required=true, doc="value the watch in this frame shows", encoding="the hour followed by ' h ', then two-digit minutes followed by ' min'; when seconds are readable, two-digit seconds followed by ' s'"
10 h 40 min
